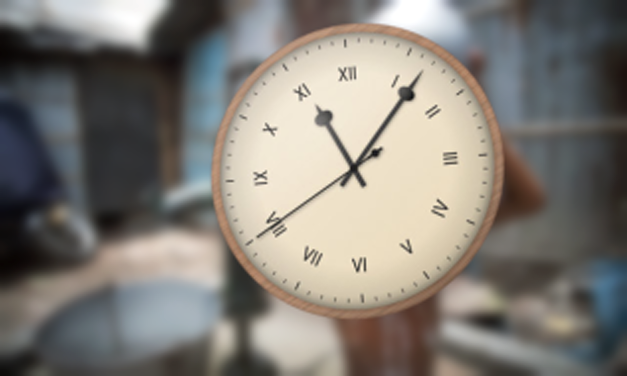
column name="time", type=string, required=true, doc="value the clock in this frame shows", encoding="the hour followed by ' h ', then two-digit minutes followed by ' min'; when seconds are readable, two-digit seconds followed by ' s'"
11 h 06 min 40 s
